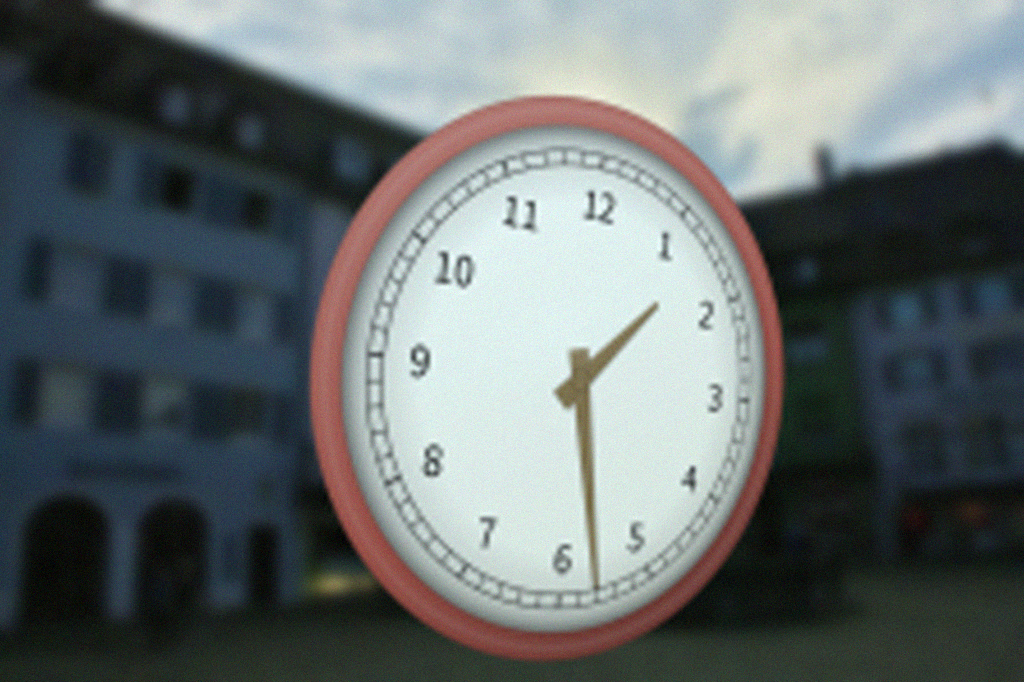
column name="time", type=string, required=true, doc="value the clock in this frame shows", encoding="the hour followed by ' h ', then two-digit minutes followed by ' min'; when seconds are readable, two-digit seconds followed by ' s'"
1 h 28 min
